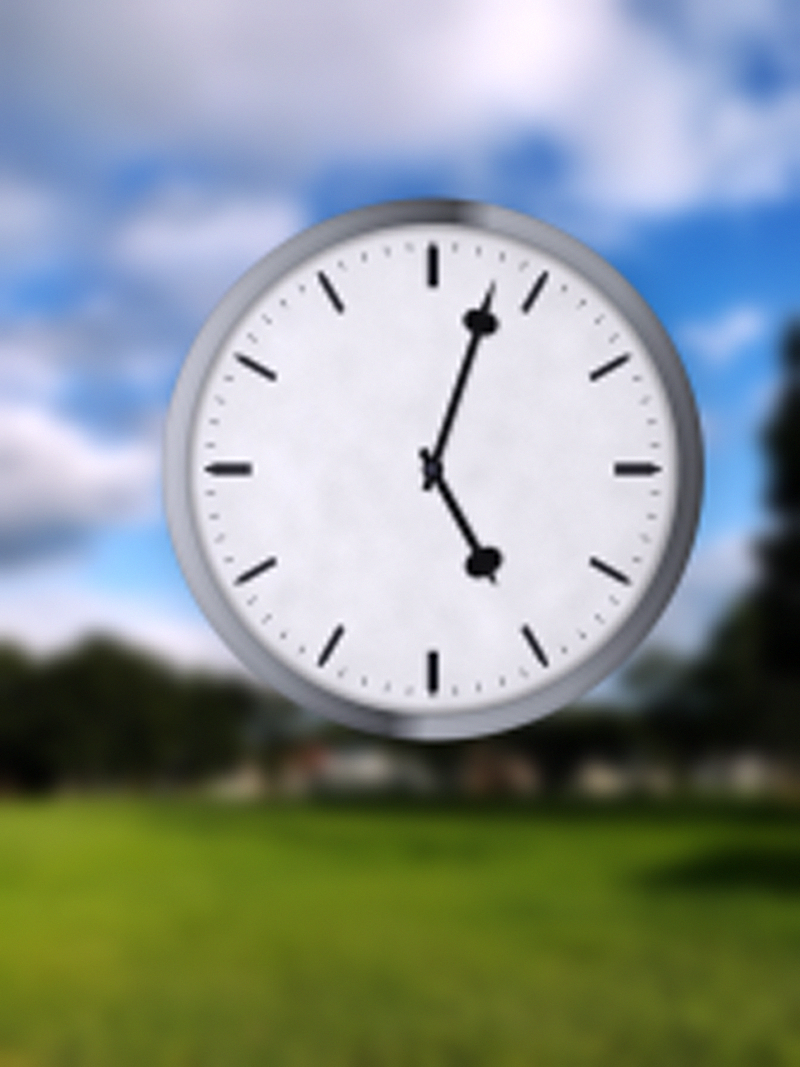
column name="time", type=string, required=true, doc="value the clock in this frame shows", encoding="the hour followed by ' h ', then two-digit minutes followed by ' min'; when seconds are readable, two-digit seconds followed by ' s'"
5 h 03 min
